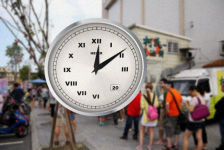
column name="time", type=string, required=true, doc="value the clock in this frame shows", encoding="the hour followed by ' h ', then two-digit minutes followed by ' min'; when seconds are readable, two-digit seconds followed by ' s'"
12 h 09 min
